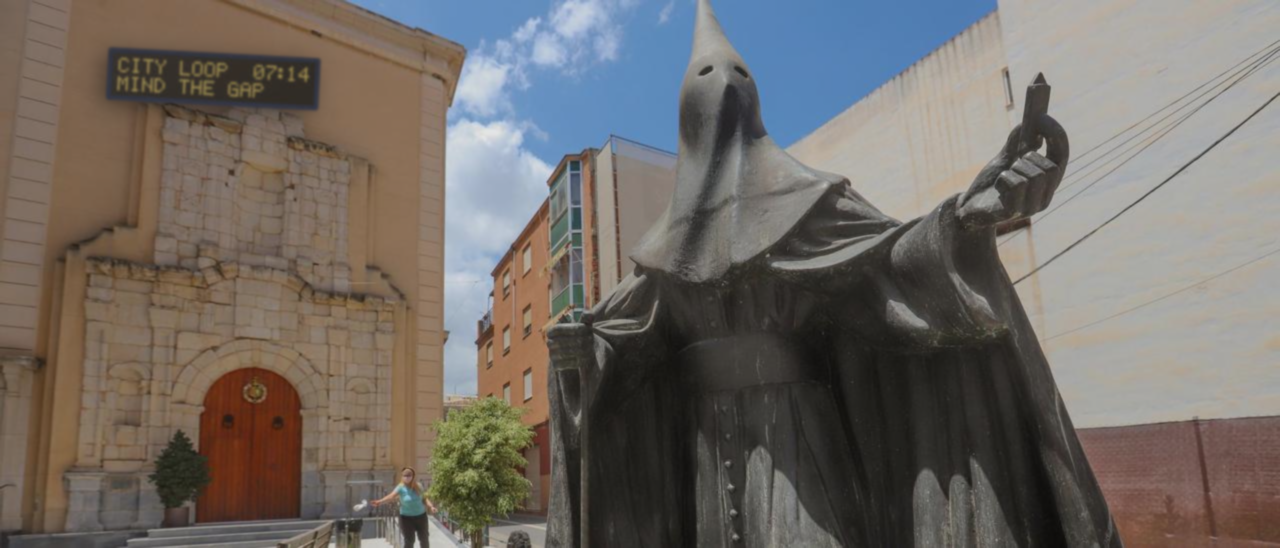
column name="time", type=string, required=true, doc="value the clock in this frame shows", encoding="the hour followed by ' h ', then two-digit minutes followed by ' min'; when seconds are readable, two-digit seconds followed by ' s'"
7 h 14 min
